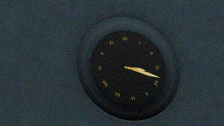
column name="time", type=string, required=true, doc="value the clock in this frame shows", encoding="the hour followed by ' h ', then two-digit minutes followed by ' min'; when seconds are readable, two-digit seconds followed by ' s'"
3 h 18 min
